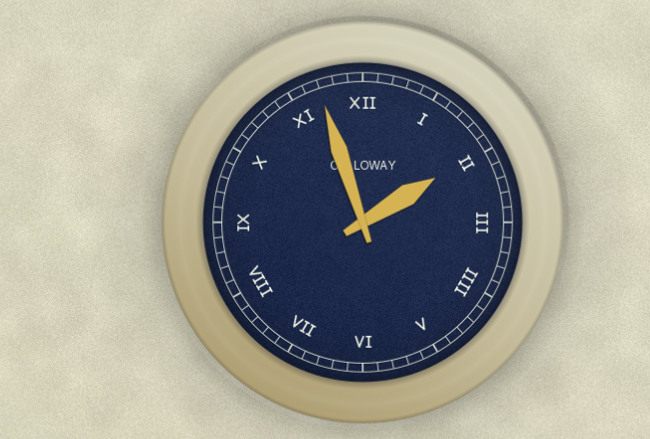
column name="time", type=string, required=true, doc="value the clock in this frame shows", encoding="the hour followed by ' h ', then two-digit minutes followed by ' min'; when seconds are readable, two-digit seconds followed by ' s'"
1 h 57 min
